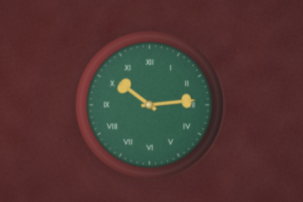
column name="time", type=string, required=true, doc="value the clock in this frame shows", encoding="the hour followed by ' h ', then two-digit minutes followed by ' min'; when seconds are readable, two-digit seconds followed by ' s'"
10 h 14 min
